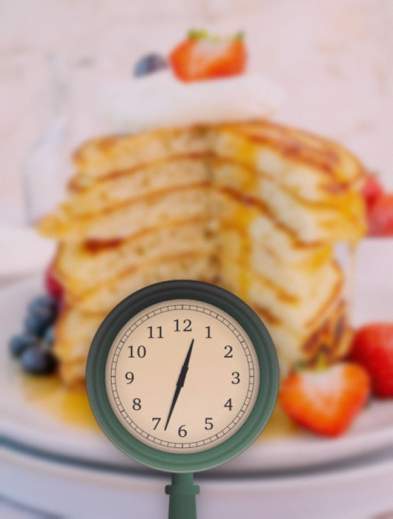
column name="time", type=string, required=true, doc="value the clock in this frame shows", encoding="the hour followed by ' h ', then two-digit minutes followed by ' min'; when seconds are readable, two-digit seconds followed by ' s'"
12 h 33 min
